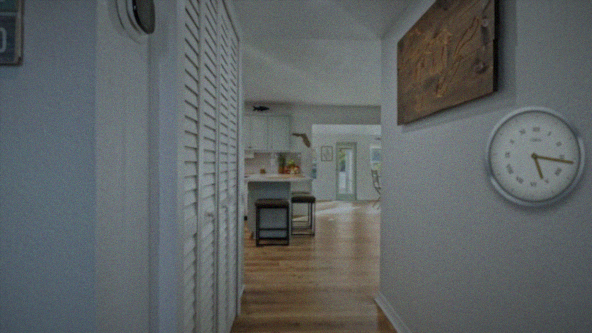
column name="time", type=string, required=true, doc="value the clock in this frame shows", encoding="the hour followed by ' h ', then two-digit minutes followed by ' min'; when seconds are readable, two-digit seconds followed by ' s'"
5 h 16 min
